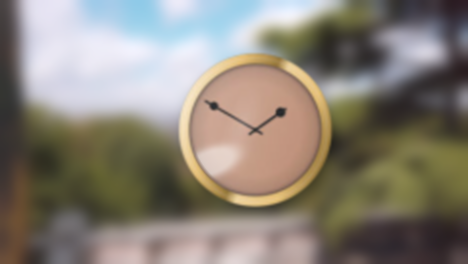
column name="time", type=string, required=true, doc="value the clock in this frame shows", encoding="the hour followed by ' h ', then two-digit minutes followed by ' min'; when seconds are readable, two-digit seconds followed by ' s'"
1 h 50 min
